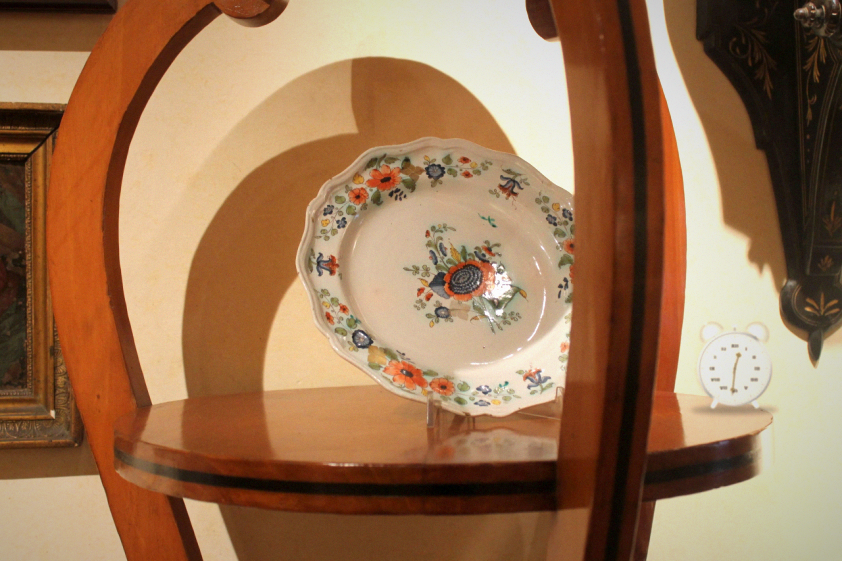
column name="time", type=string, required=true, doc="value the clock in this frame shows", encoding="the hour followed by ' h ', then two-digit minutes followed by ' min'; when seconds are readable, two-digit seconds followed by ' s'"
12 h 31 min
